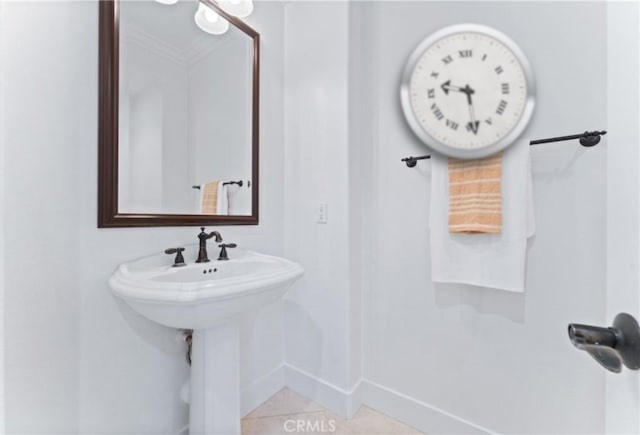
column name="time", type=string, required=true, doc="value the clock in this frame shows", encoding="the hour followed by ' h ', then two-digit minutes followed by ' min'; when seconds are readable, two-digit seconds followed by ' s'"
9 h 29 min
